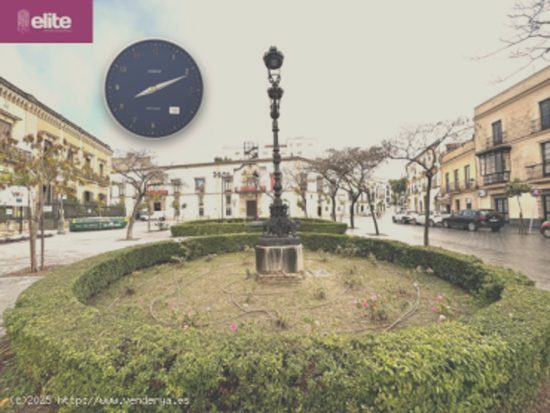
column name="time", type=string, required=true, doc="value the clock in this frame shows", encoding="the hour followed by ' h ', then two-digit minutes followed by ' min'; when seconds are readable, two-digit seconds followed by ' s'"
8 h 11 min
